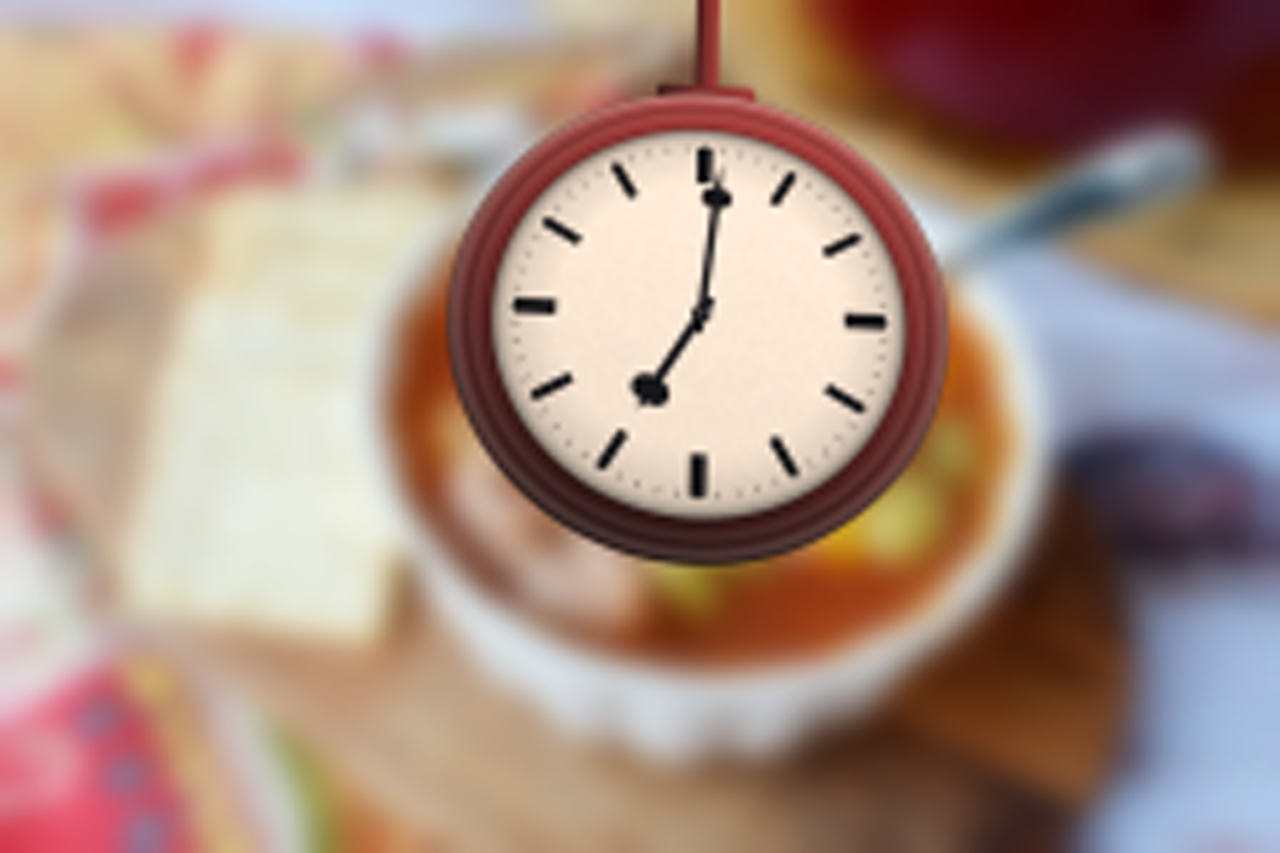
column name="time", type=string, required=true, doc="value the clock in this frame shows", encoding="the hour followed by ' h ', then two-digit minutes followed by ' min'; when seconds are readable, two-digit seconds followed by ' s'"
7 h 01 min
